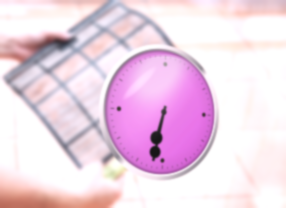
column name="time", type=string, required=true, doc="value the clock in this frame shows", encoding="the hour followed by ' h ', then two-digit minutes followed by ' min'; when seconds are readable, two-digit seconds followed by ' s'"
6 h 32 min
